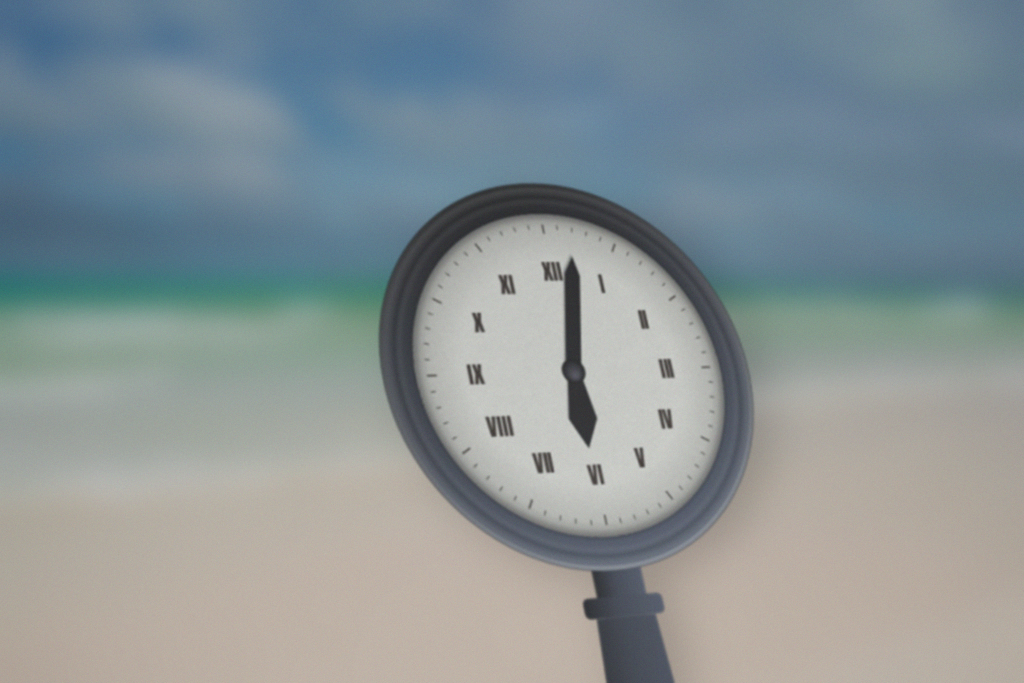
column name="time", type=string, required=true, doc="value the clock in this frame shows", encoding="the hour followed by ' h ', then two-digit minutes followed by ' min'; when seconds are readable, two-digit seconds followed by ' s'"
6 h 02 min
